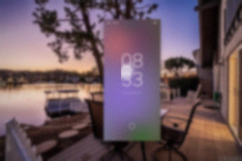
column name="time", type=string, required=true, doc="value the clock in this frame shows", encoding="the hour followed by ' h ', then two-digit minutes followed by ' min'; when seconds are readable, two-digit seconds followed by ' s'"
8 h 33 min
